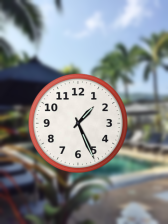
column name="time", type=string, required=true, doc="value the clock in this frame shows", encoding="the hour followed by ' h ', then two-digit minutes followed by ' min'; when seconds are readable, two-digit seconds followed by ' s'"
1 h 26 min
